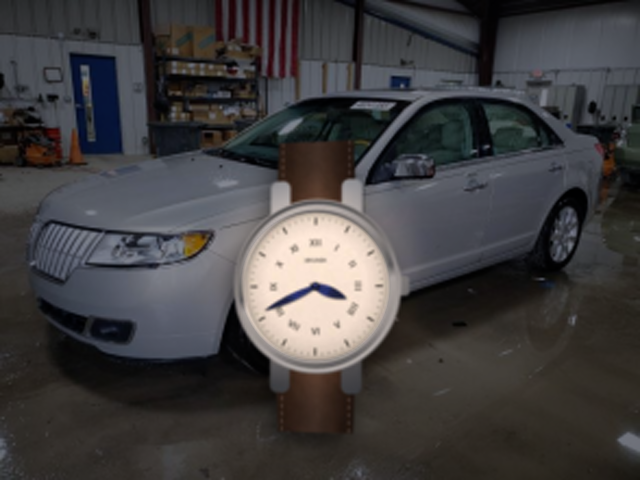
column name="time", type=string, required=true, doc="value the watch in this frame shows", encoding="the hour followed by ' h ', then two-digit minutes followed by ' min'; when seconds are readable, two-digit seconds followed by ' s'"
3 h 41 min
